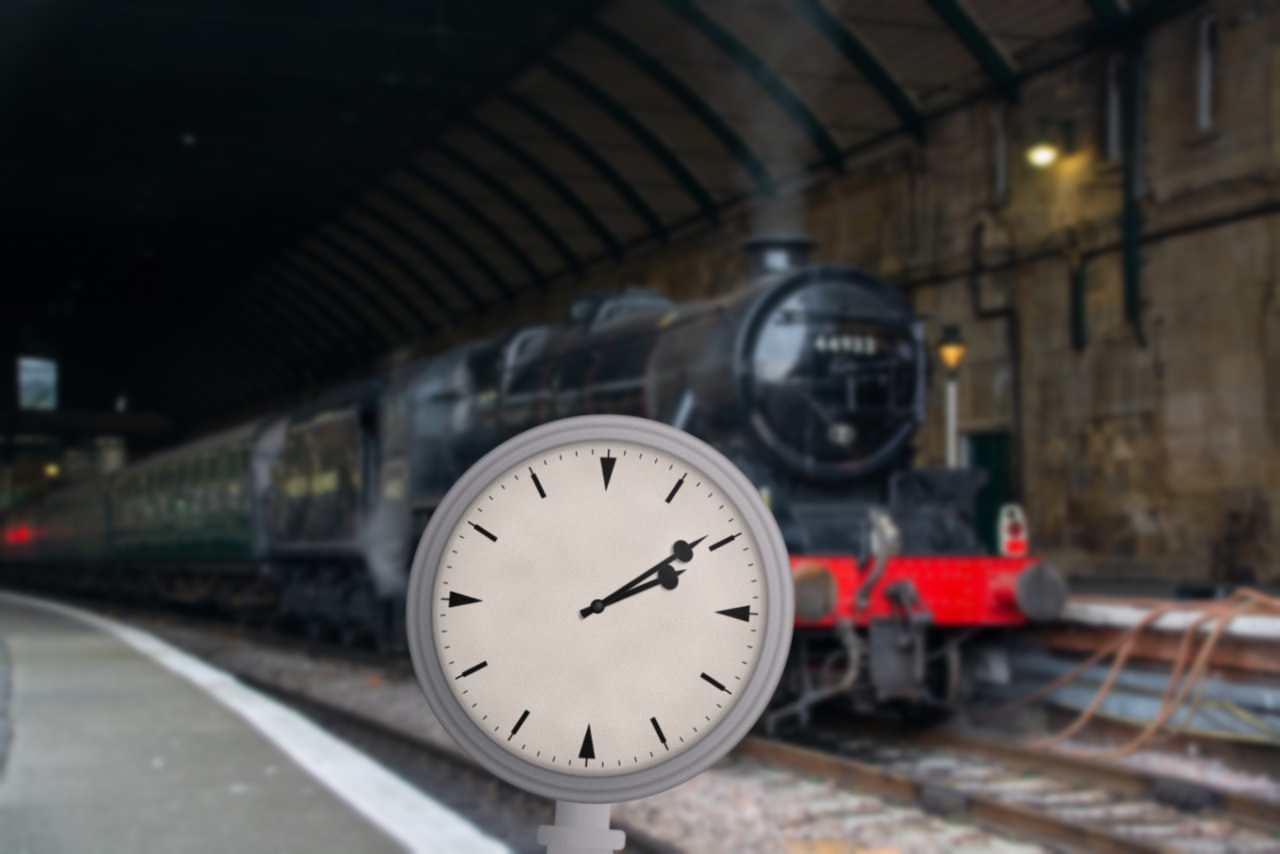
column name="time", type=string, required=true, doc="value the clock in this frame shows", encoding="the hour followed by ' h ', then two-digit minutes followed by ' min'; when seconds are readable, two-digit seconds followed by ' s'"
2 h 09 min
